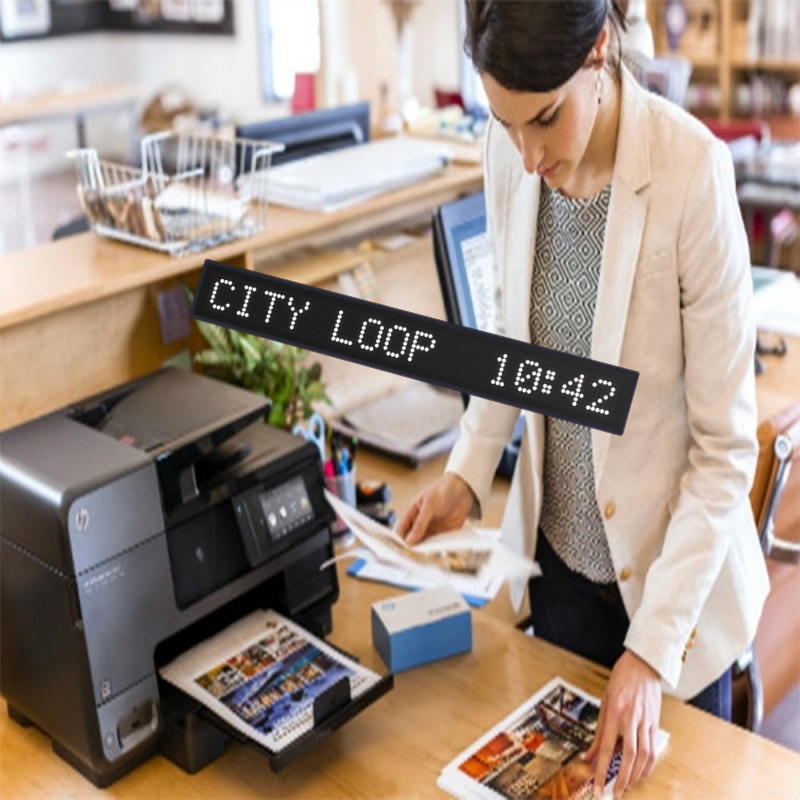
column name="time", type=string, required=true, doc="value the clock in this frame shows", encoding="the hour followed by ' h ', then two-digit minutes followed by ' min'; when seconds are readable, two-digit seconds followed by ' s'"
10 h 42 min
